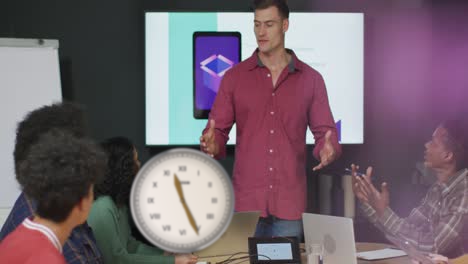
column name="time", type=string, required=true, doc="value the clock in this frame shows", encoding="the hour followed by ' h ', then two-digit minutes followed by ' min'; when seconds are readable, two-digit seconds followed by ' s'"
11 h 26 min
